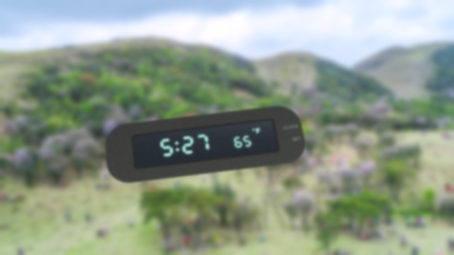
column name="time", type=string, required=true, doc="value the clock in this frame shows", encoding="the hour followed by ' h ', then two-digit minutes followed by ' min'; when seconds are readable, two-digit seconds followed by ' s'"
5 h 27 min
